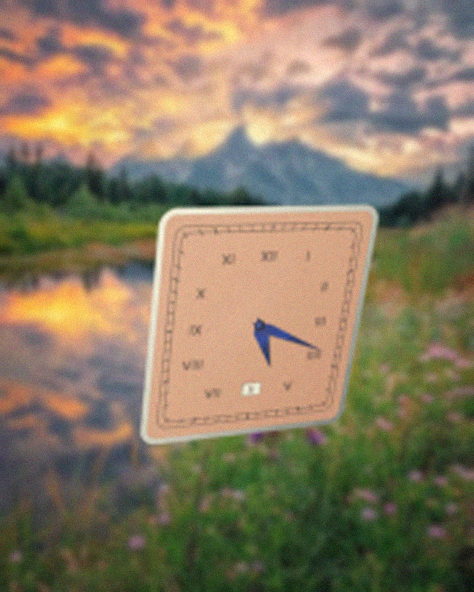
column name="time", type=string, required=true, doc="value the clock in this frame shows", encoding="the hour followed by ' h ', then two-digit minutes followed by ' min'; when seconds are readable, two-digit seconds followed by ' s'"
5 h 19 min
